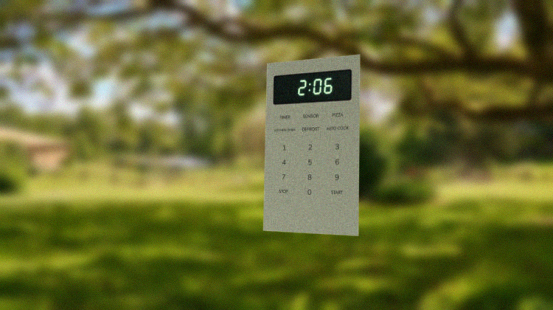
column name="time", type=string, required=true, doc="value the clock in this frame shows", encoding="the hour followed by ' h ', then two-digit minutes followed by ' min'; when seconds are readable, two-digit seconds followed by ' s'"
2 h 06 min
